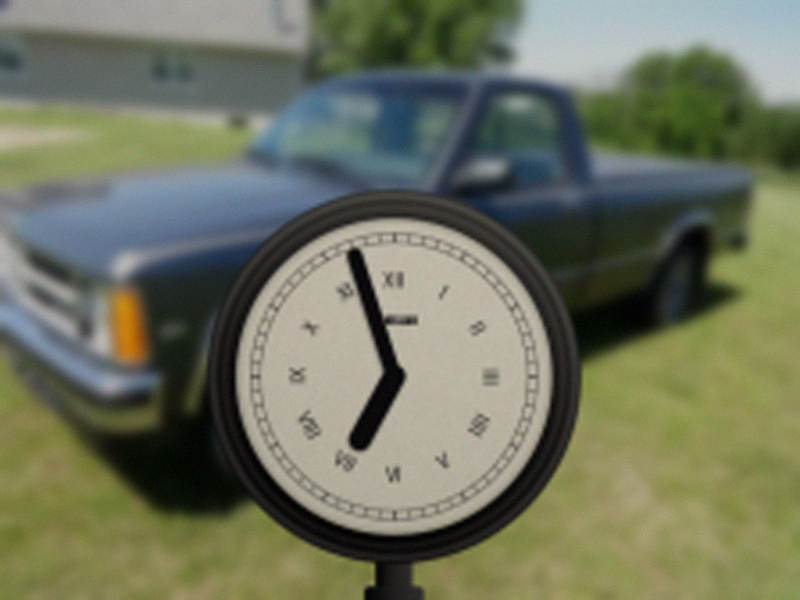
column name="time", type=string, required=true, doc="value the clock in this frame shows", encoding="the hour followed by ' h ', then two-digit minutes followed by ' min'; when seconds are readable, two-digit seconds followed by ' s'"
6 h 57 min
